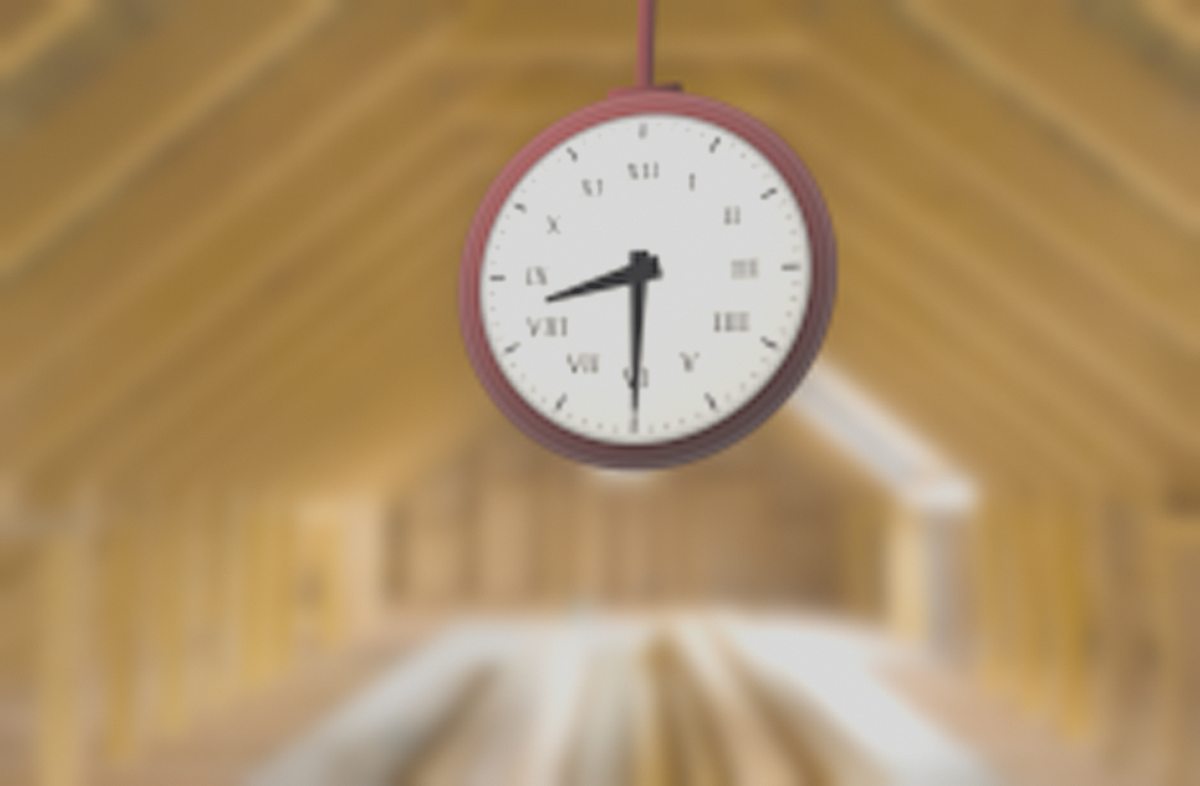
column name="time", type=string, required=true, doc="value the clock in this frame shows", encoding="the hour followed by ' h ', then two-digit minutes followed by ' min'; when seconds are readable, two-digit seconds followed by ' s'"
8 h 30 min
